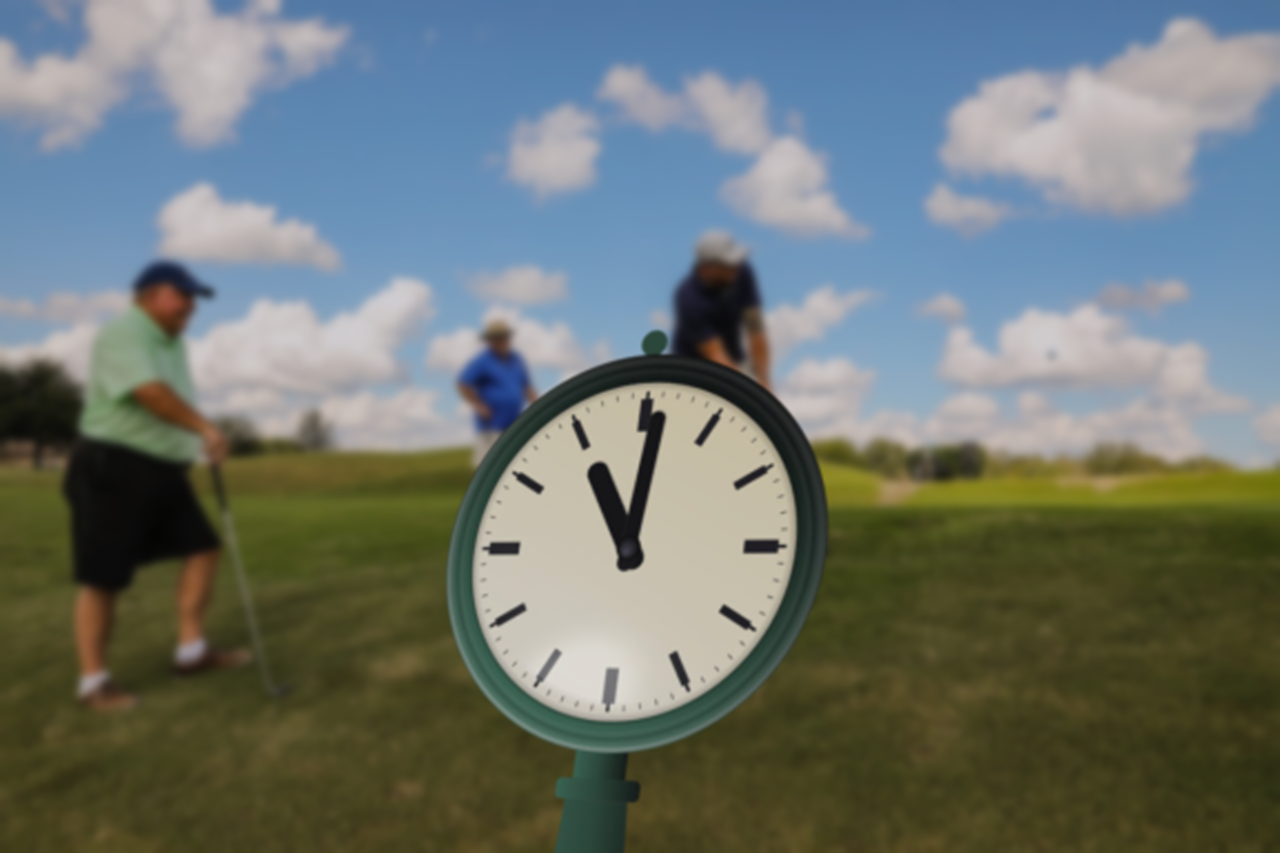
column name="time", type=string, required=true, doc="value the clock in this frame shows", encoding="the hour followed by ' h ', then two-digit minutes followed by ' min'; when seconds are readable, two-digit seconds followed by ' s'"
11 h 01 min
